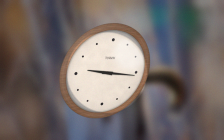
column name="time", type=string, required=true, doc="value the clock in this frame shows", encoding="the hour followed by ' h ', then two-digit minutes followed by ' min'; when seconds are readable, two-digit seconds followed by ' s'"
9 h 16 min
